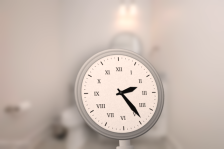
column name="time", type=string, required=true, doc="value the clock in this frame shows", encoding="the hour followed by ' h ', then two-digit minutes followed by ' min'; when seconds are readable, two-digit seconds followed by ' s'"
2 h 24 min
